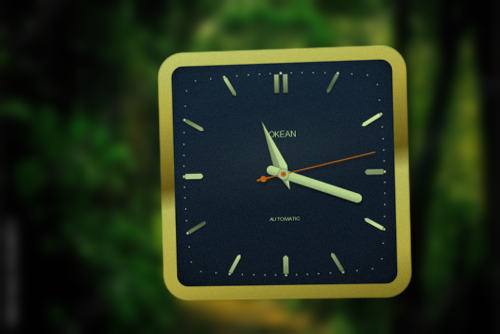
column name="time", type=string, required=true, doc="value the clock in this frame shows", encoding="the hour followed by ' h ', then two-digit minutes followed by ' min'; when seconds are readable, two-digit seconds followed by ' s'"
11 h 18 min 13 s
